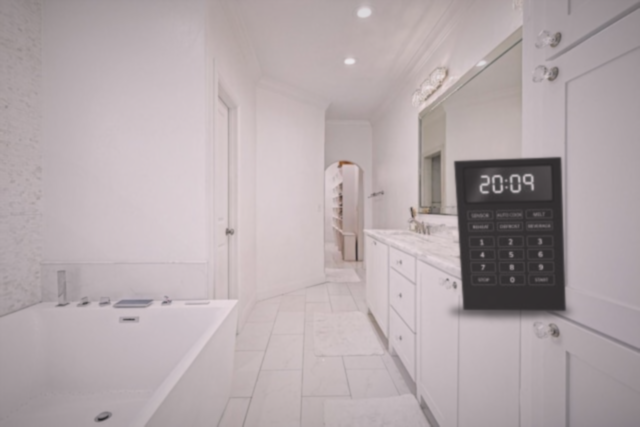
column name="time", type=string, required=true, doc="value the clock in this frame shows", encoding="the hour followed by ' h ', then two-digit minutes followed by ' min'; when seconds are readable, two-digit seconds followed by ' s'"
20 h 09 min
